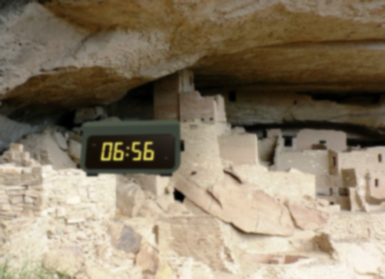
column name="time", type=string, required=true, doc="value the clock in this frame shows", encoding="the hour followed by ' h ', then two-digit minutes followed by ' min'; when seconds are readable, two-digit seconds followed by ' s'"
6 h 56 min
